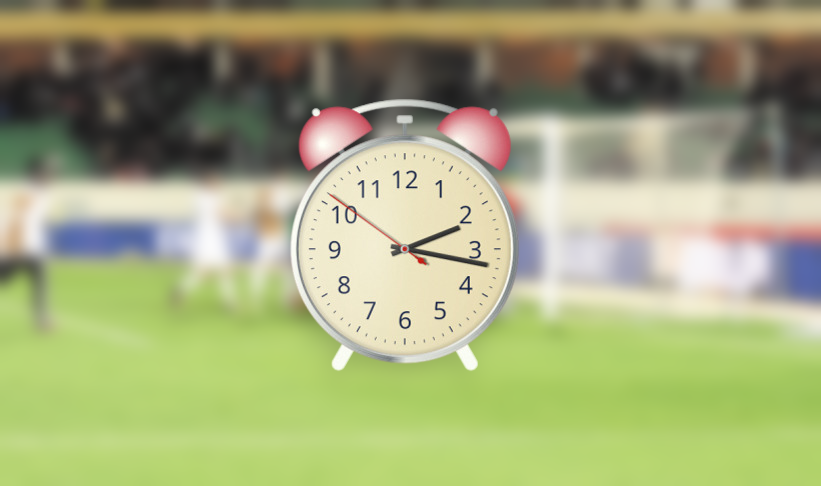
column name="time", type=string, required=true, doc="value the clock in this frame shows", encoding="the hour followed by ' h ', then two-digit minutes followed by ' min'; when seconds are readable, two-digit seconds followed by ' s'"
2 h 16 min 51 s
